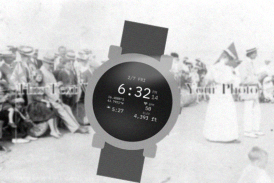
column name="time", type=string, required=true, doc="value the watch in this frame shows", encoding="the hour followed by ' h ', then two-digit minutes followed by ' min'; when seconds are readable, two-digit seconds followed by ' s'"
6 h 32 min
